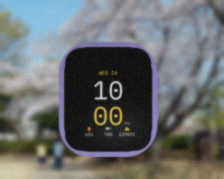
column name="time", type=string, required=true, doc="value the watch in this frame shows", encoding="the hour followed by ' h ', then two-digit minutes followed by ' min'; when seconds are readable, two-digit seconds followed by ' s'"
10 h 00 min
